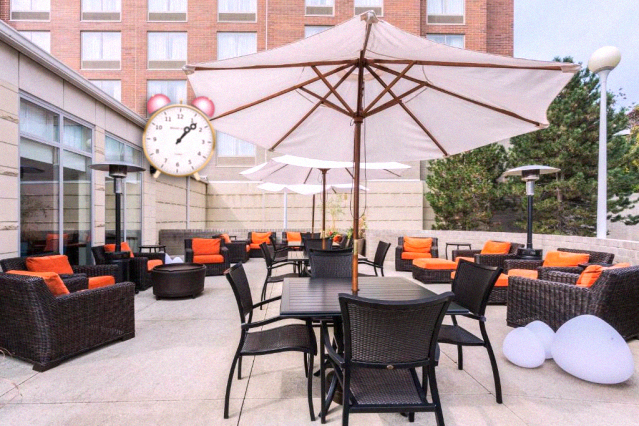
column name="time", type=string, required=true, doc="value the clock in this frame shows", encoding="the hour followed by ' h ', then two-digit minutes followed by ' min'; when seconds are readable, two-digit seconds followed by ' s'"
1 h 07 min
